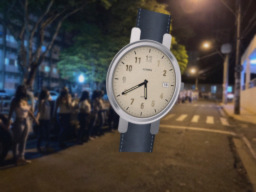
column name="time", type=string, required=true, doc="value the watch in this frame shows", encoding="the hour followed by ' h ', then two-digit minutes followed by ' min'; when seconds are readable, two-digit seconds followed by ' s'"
5 h 40 min
